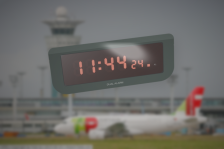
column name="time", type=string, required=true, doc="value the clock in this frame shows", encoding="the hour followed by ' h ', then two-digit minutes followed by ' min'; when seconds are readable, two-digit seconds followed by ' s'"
11 h 44 min 24 s
